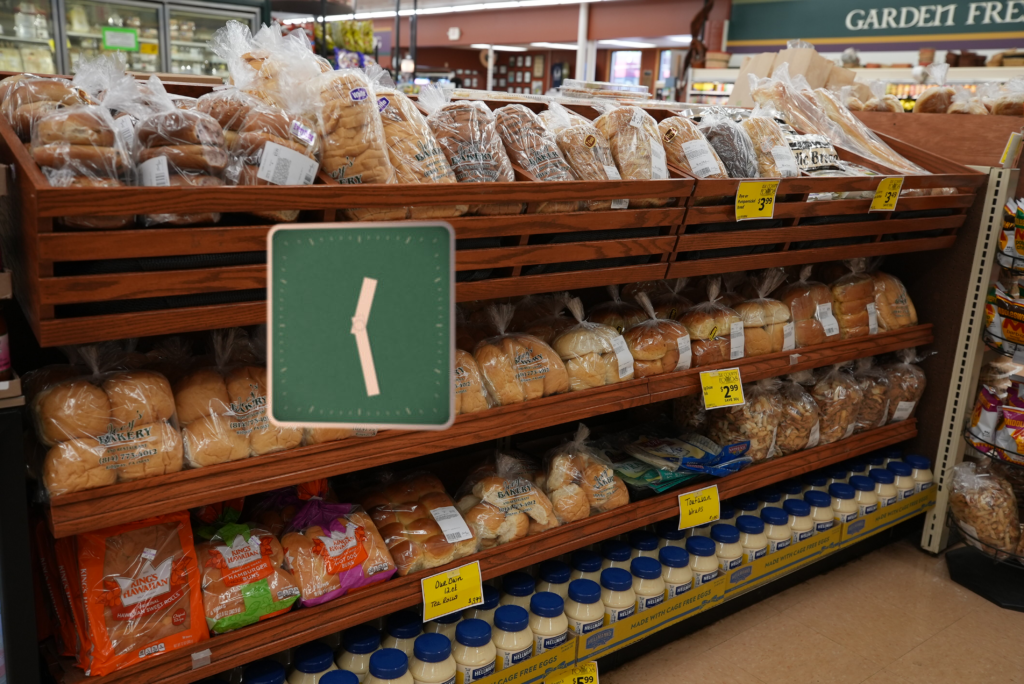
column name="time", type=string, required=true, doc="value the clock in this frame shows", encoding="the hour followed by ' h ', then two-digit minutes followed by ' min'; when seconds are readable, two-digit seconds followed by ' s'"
12 h 28 min
